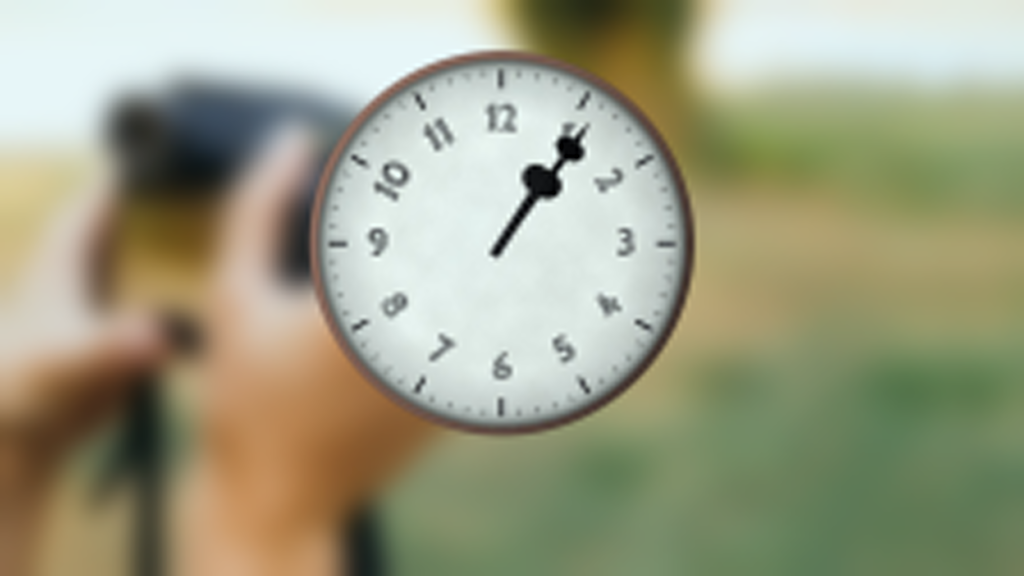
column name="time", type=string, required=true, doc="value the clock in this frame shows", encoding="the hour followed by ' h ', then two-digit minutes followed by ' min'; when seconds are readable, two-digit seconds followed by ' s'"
1 h 06 min
